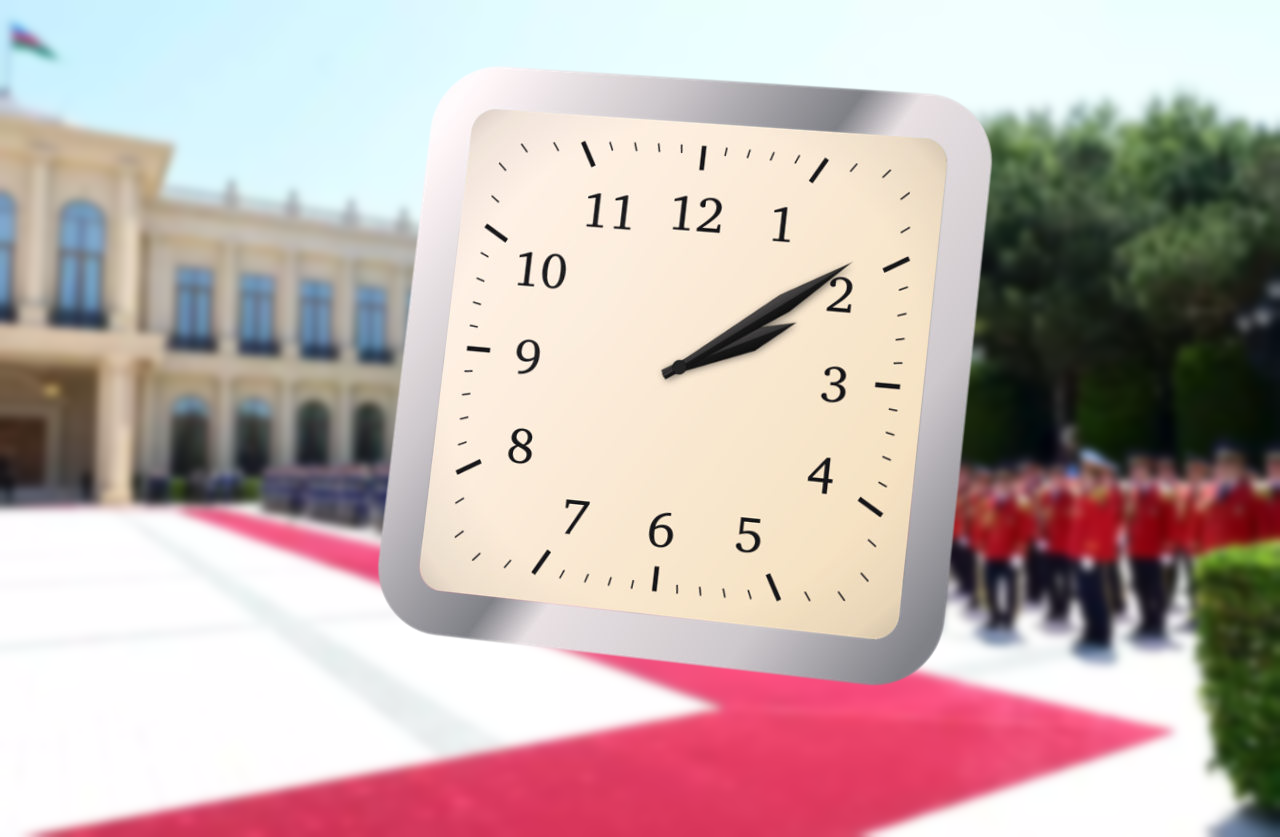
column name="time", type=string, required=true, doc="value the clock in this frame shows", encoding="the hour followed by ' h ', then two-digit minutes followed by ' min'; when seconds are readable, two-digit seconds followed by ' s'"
2 h 09 min
